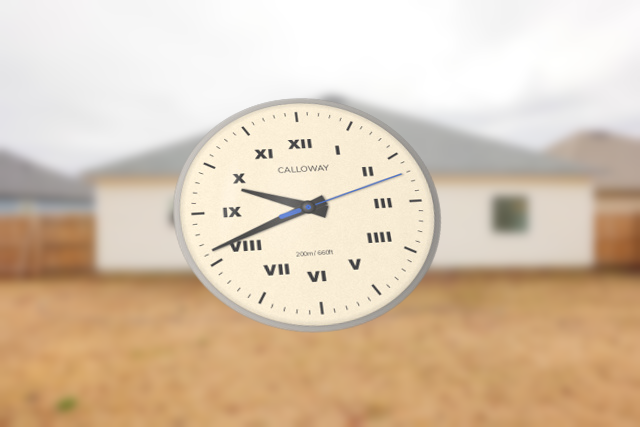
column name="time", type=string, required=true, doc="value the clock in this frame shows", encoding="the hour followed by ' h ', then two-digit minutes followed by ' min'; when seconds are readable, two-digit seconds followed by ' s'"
9 h 41 min 12 s
